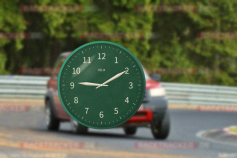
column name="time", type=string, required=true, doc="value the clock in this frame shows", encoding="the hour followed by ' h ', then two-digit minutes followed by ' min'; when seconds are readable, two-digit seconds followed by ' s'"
9 h 10 min
